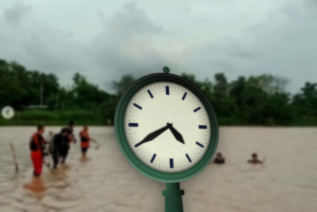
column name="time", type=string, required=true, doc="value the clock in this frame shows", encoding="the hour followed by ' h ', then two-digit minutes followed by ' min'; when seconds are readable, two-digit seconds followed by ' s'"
4 h 40 min
